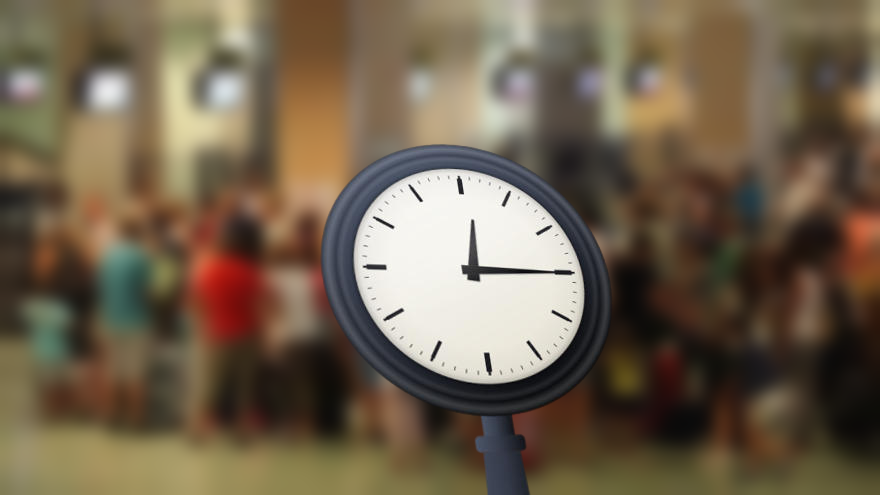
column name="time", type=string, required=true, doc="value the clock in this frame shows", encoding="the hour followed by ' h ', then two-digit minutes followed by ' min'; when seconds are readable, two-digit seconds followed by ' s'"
12 h 15 min
